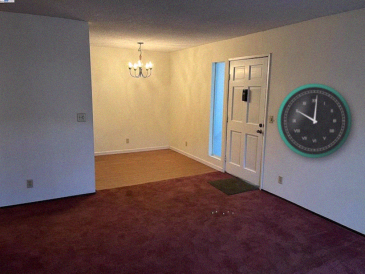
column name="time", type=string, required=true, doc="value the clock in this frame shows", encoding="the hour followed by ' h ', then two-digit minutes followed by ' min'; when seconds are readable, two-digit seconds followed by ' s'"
10 h 01 min
